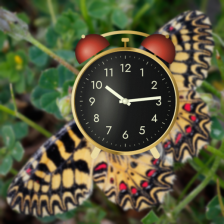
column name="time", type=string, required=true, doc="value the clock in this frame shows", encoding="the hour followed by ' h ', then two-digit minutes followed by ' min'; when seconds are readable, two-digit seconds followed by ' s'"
10 h 14 min
